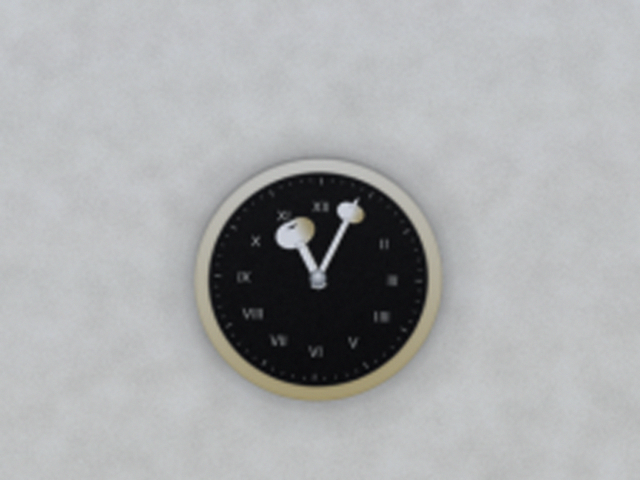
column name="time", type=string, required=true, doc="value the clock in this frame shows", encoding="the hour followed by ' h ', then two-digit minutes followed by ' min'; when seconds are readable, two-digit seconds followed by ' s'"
11 h 04 min
